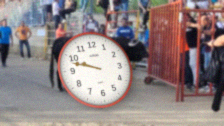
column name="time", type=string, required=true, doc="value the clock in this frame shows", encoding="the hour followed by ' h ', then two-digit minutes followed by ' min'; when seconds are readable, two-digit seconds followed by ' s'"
9 h 48 min
